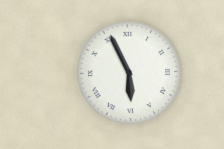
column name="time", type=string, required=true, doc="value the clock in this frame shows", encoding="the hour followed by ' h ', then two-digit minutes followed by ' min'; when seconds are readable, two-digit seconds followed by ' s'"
5 h 56 min
